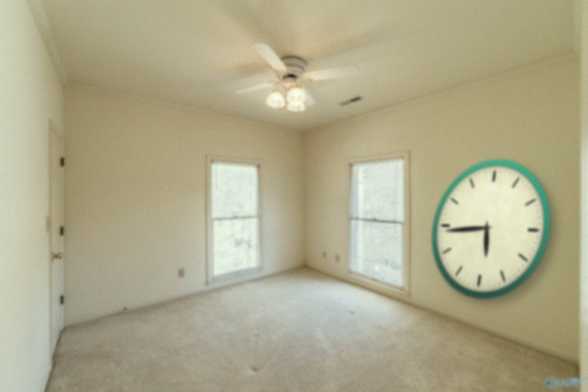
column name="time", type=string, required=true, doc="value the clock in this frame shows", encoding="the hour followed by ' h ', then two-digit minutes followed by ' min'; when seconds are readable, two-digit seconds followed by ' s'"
5 h 44 min
